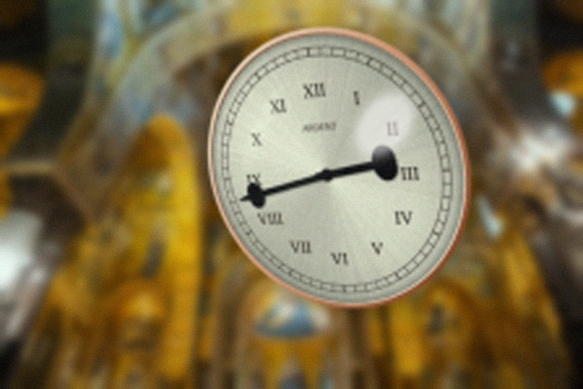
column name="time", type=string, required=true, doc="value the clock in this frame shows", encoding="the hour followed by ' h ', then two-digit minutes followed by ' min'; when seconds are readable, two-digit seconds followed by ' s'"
2 h 43 min
